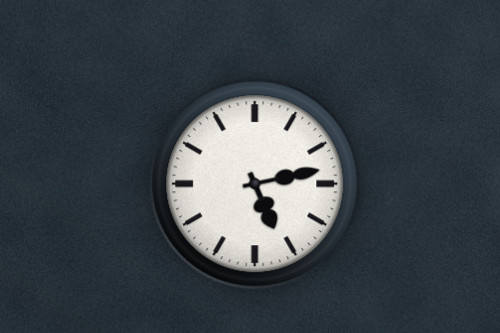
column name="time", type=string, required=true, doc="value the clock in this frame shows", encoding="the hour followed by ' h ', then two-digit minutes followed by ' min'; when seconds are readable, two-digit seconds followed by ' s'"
5 h 13 min
